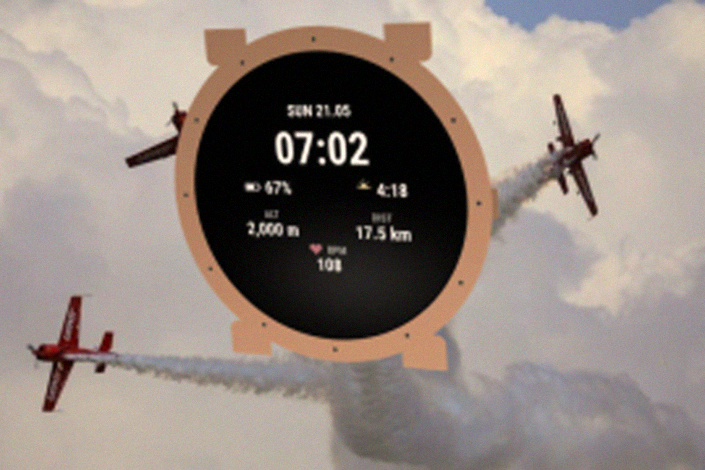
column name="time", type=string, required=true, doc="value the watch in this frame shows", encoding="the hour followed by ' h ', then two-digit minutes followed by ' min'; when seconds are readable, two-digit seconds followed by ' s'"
7 h 02 min
